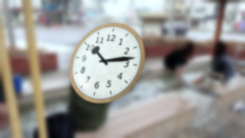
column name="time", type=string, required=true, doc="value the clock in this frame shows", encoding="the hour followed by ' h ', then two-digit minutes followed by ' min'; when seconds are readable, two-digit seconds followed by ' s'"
10 h 13 min
